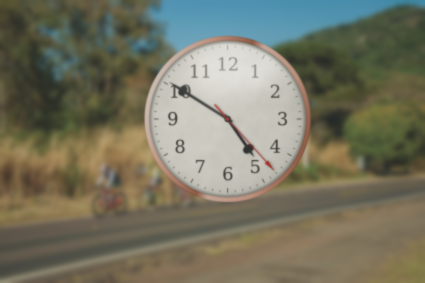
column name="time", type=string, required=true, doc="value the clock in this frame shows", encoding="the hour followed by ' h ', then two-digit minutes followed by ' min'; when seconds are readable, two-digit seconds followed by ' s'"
4 h 50 min 23 s
